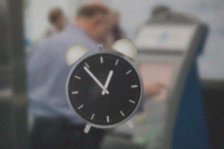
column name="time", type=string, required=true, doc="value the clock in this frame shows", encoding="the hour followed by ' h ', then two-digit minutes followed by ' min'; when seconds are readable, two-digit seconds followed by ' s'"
12 h 54 min
